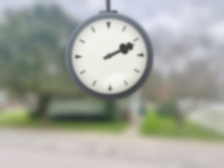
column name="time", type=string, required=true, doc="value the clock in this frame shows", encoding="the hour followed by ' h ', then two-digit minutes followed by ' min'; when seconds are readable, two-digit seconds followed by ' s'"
2 h 11 min
